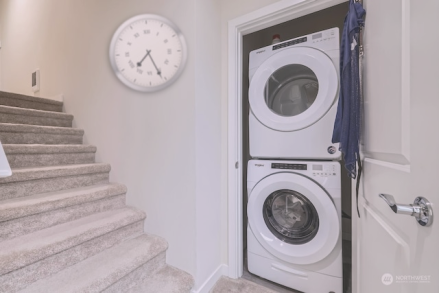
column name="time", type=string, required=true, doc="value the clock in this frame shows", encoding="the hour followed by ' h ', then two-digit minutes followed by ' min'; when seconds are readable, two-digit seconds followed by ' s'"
7 h 26 min
